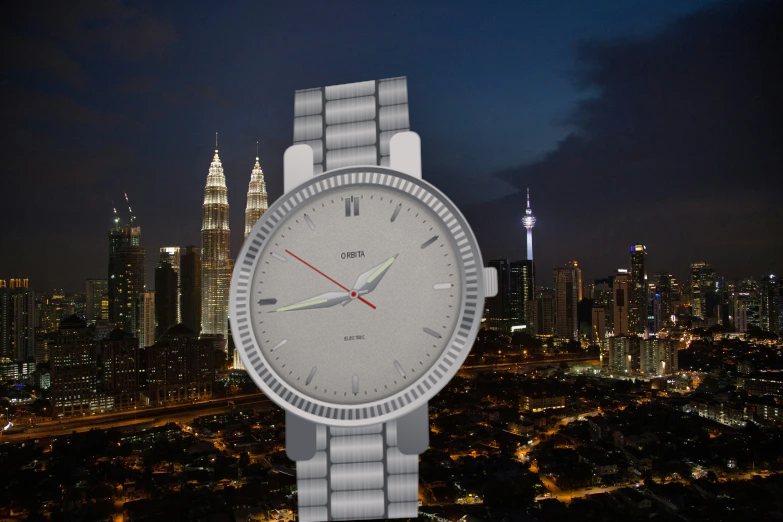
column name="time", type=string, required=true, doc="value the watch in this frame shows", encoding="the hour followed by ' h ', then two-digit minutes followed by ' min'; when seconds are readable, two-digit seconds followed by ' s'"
1 h 43 min 51 s
